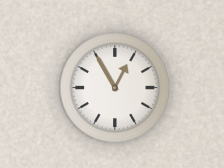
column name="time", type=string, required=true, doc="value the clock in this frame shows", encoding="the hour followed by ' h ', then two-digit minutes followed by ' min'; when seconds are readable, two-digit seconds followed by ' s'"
12 h 55 min
